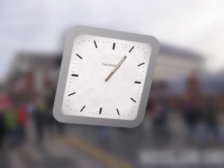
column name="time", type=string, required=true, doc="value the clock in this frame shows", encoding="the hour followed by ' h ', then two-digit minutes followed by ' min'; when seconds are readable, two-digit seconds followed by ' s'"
1 h 05 min
